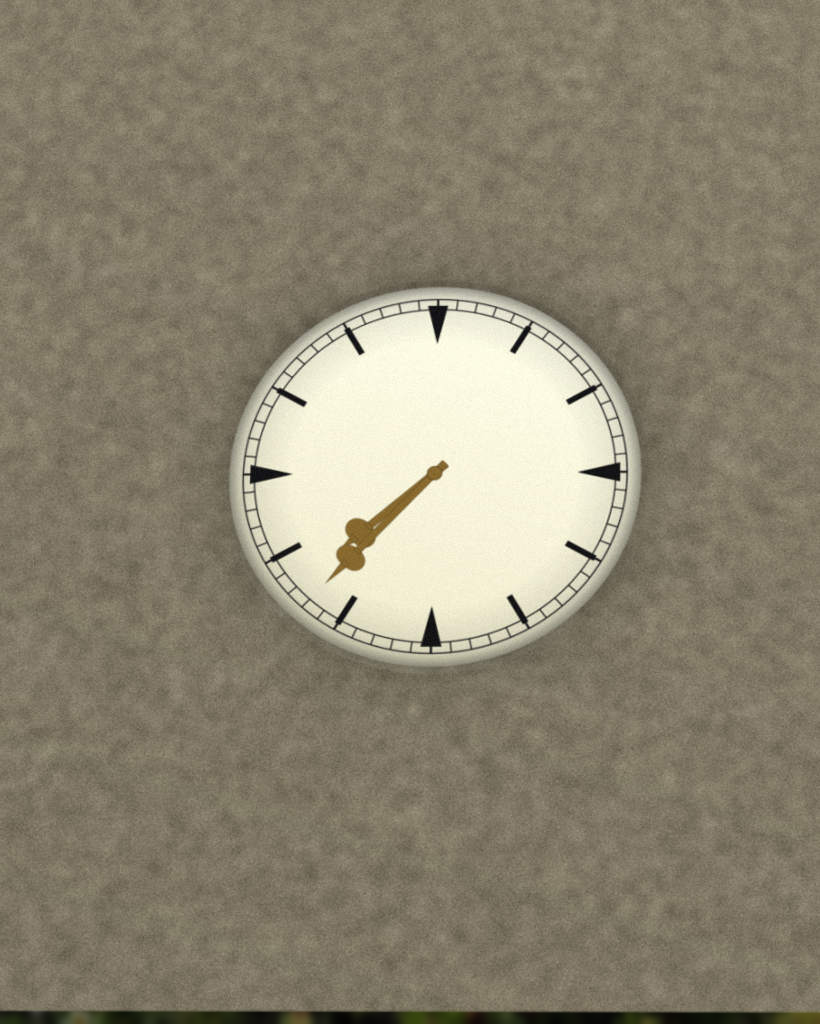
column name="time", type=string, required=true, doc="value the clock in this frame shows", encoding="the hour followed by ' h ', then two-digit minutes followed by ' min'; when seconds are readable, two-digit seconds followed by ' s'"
7 h 37 min
